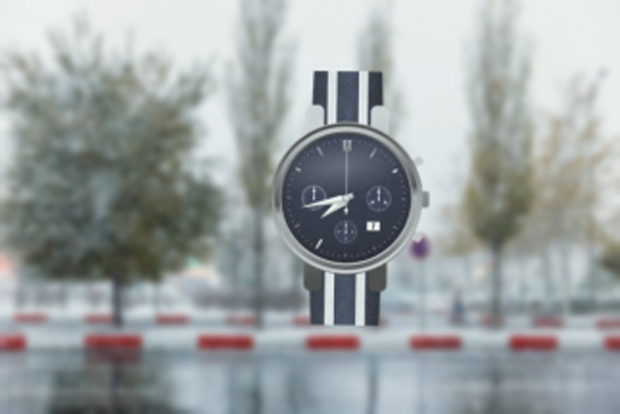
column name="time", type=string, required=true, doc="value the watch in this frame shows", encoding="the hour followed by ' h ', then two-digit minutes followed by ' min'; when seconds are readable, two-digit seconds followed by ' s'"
7 h 43 min
